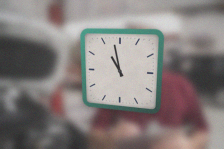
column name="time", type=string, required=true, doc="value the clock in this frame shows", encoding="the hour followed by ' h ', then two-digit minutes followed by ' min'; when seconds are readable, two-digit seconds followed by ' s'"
10 h 58 min
